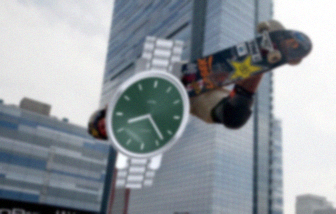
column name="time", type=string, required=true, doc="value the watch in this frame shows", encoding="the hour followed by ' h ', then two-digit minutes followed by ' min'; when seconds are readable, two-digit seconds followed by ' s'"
8 h 23 min
